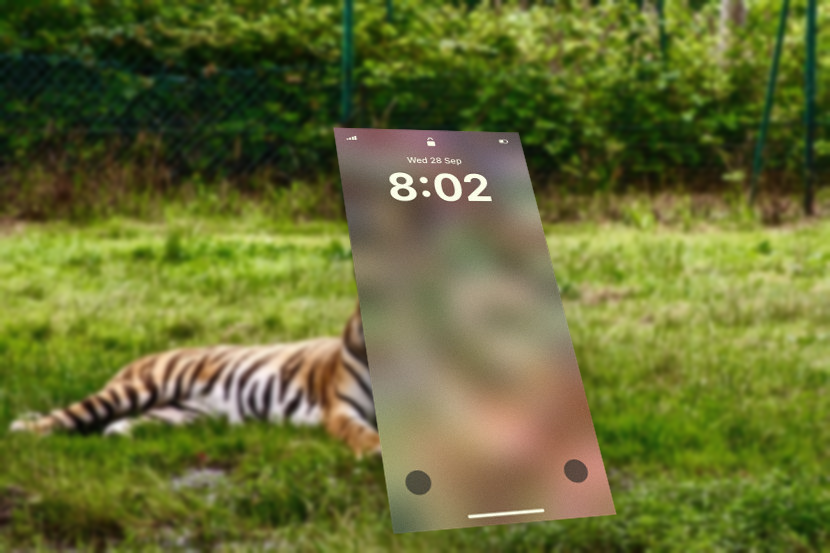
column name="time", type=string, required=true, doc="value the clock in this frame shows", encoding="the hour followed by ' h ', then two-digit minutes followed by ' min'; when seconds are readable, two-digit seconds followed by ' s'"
8 h 02 min
